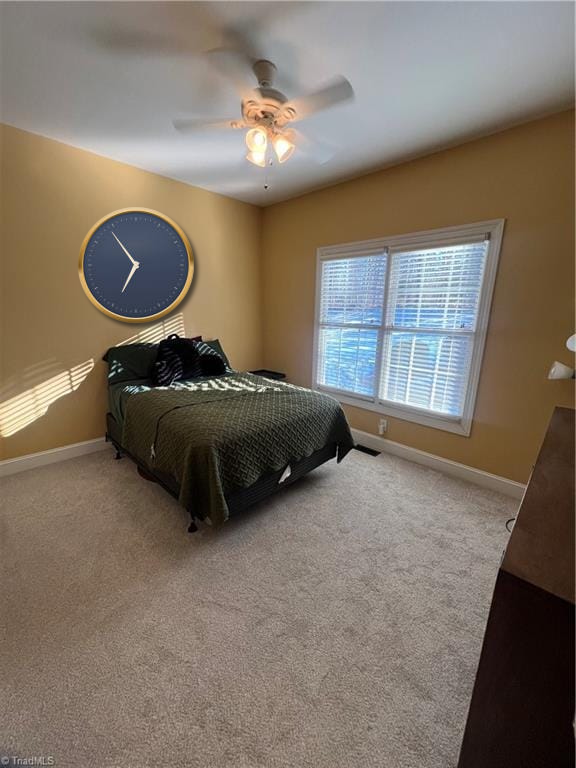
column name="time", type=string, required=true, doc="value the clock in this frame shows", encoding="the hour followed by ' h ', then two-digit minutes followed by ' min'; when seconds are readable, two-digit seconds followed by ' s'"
6 h 54 min
